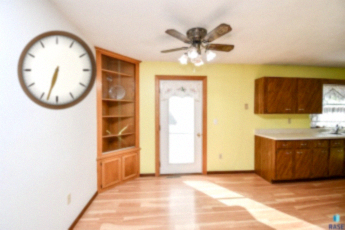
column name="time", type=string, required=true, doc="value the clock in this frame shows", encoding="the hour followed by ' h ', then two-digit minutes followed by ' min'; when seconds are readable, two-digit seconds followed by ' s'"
6 h 33 min
